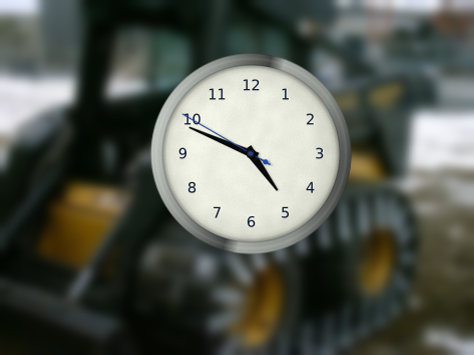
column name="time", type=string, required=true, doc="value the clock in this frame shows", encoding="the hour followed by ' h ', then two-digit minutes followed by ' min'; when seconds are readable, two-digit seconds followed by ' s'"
4 h 48 min 50 s
